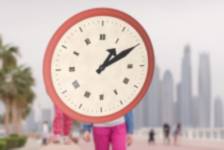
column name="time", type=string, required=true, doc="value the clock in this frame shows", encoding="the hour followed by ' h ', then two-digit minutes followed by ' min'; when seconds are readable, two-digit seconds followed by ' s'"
1 h 10 min
